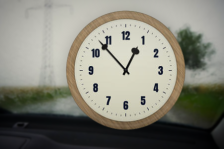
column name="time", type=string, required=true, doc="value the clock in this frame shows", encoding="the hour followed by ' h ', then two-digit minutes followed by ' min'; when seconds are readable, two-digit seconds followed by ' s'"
12 h 53 min
